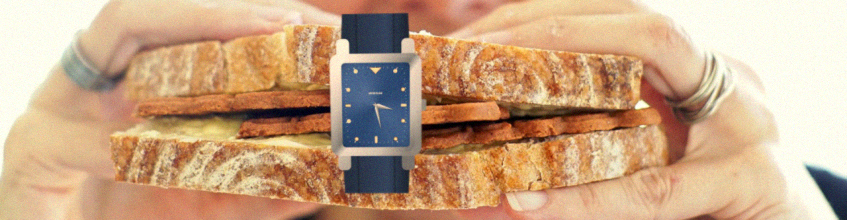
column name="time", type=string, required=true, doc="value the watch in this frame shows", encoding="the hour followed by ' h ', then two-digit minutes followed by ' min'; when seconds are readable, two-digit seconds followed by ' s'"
3 h 28 min
